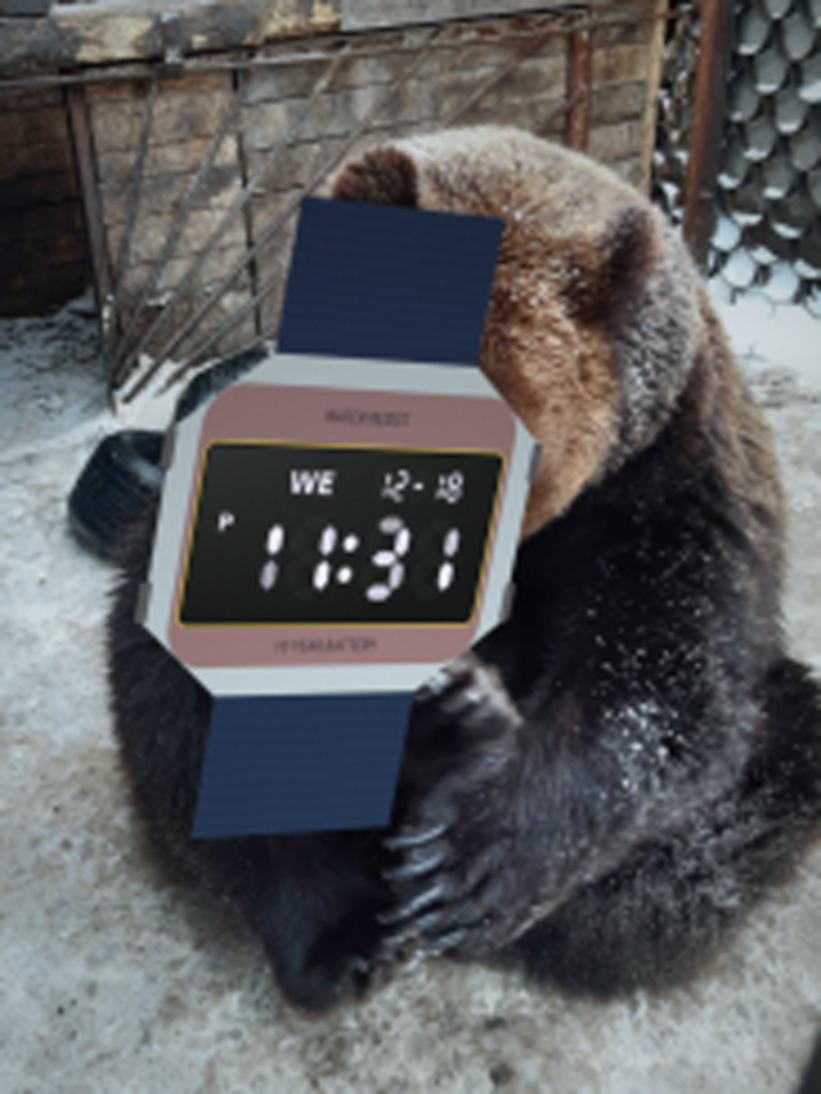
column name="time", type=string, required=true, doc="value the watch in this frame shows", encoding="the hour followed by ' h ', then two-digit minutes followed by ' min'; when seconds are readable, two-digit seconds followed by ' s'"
11 h 31 min
